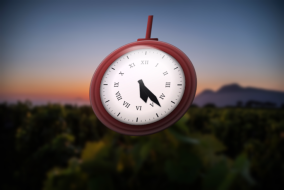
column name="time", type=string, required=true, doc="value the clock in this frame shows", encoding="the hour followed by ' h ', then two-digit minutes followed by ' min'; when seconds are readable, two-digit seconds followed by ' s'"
5 h 23 min
